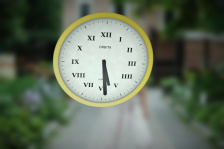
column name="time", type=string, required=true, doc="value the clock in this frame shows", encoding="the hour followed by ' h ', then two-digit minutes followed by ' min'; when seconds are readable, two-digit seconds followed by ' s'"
5 h 29 min
